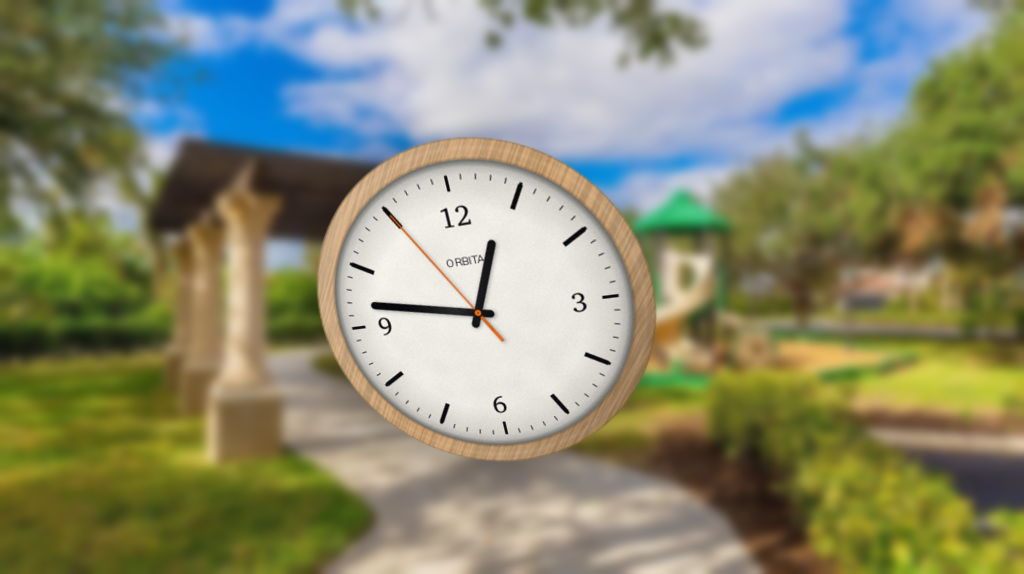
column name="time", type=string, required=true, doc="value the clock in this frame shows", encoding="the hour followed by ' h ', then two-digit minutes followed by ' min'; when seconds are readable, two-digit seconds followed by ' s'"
12 h 46 min 55 s
